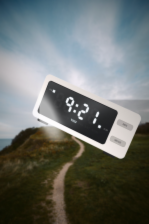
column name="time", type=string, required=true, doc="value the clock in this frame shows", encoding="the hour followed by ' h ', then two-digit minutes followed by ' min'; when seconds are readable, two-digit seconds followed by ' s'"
9 h 21 min
